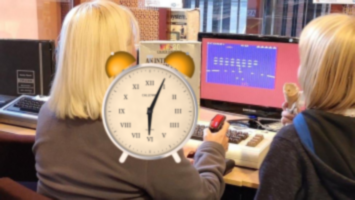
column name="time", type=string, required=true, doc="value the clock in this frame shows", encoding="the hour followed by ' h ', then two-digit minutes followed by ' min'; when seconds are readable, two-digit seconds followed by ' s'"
6 h 04 min
